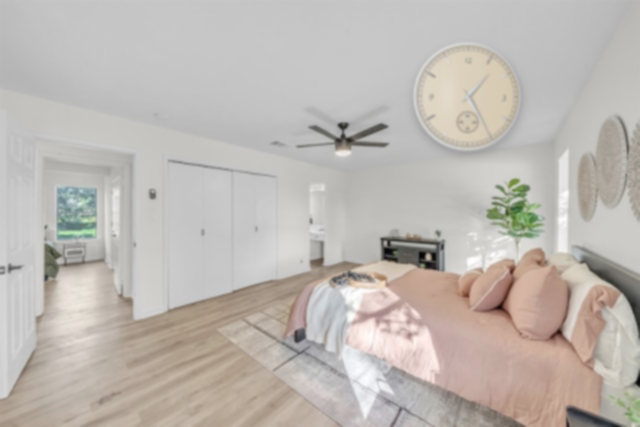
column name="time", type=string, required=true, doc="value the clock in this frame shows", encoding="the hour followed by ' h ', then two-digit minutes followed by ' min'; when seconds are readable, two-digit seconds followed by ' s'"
1 h 25 min
